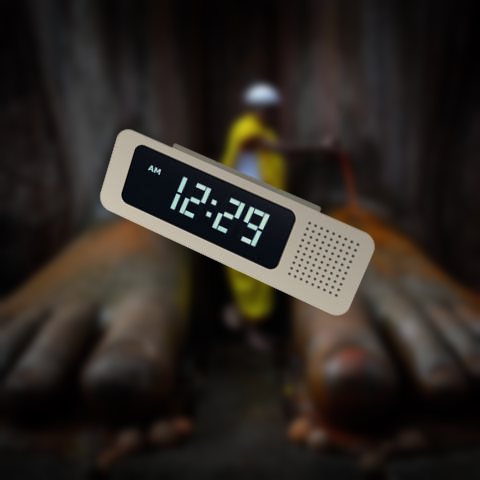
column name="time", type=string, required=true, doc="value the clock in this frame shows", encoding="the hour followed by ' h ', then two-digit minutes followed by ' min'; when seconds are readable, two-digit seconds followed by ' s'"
12 h 29 min
